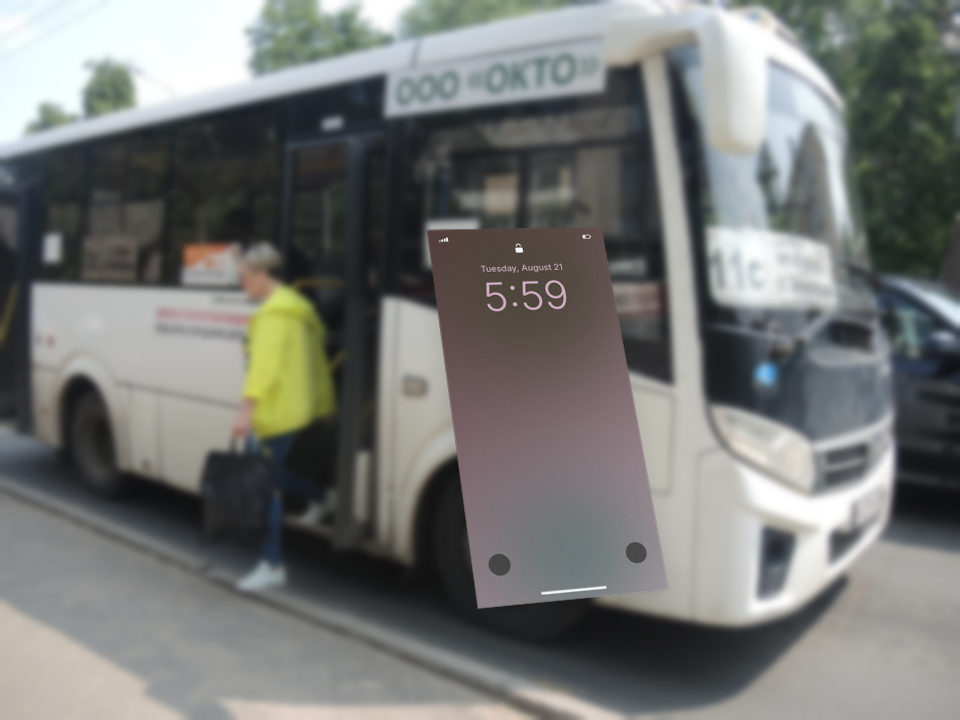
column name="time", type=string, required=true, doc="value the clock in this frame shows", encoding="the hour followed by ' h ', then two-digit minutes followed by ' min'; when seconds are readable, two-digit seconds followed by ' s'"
5 h 59 min
